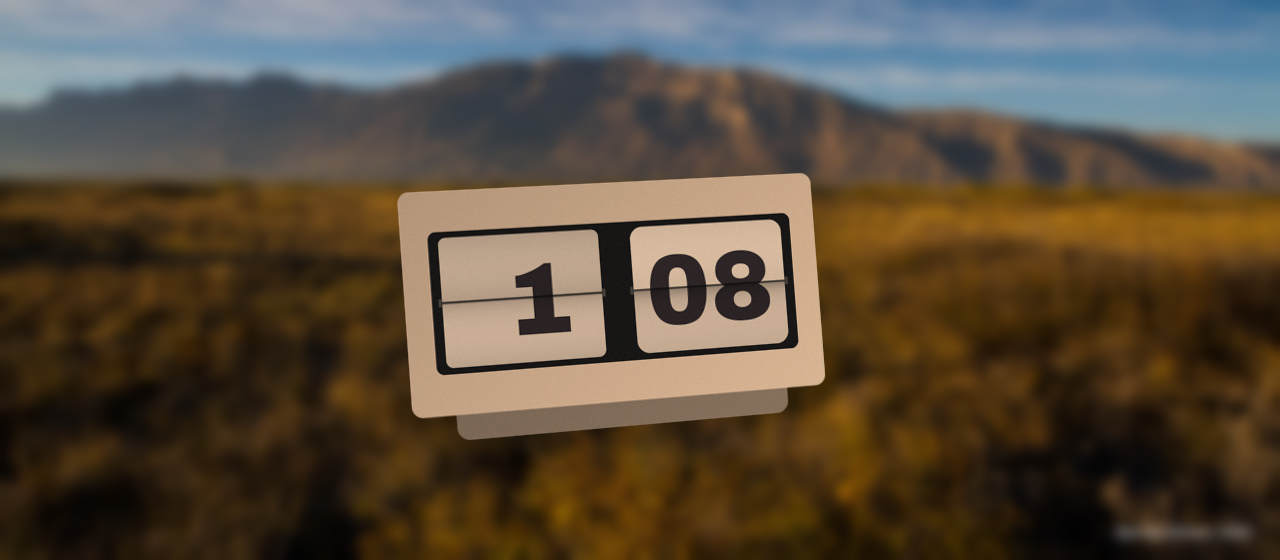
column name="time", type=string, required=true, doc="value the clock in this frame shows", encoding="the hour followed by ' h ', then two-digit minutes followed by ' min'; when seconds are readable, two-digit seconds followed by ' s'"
1 h 08 min
